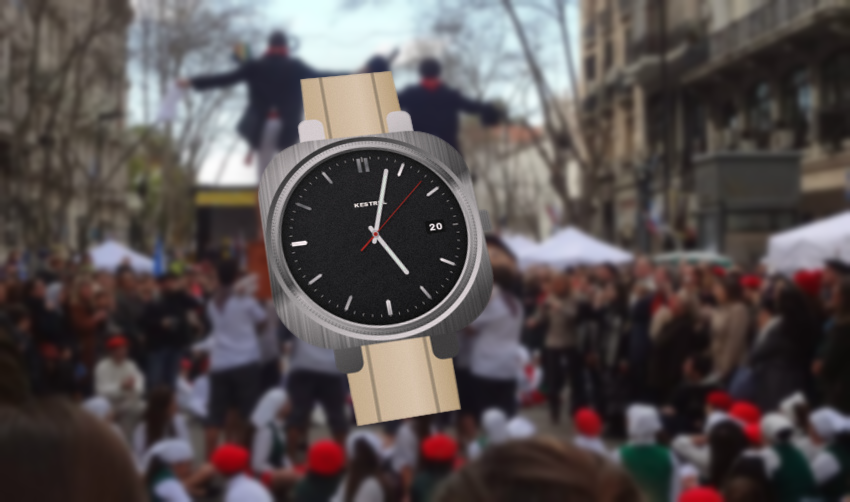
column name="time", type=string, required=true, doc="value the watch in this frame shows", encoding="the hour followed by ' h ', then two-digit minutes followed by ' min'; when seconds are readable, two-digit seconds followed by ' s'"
5 h 03 min 08 s
